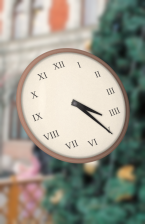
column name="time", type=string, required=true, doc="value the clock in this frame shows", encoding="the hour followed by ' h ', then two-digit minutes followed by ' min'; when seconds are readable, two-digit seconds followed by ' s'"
4 h 25 min
